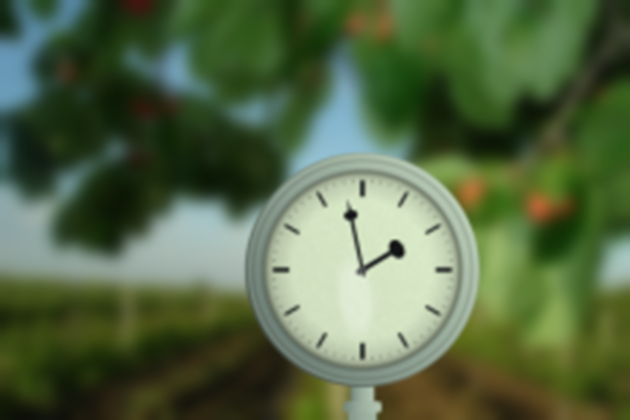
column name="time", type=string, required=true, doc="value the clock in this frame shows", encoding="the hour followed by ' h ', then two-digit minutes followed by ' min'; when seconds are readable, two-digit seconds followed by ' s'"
1 h 58 min
